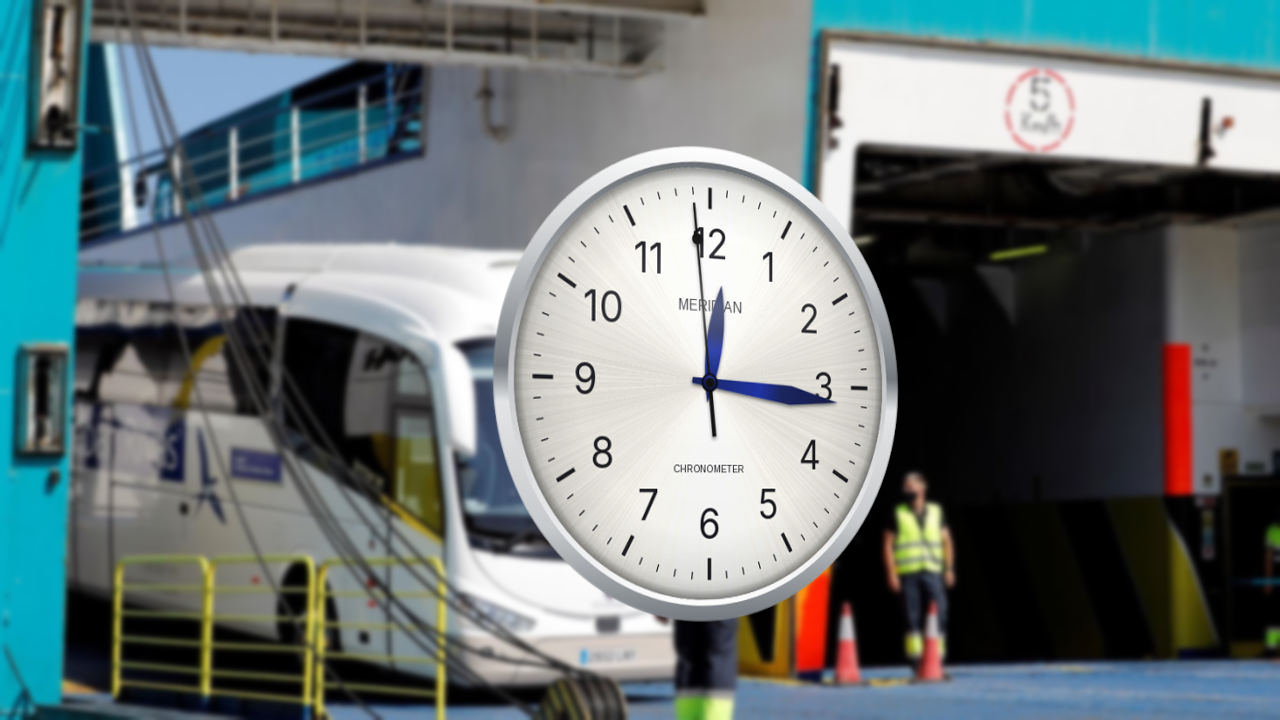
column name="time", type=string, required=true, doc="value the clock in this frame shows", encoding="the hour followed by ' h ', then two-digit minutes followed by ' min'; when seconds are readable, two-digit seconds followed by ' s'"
12 h 15 min 59 s
